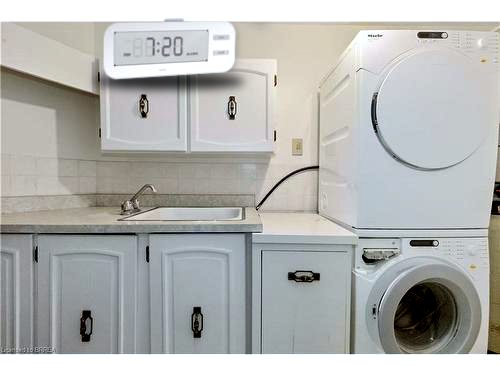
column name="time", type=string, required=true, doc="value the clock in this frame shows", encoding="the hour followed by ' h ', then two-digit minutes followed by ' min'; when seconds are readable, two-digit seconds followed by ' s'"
7 h 20 min
